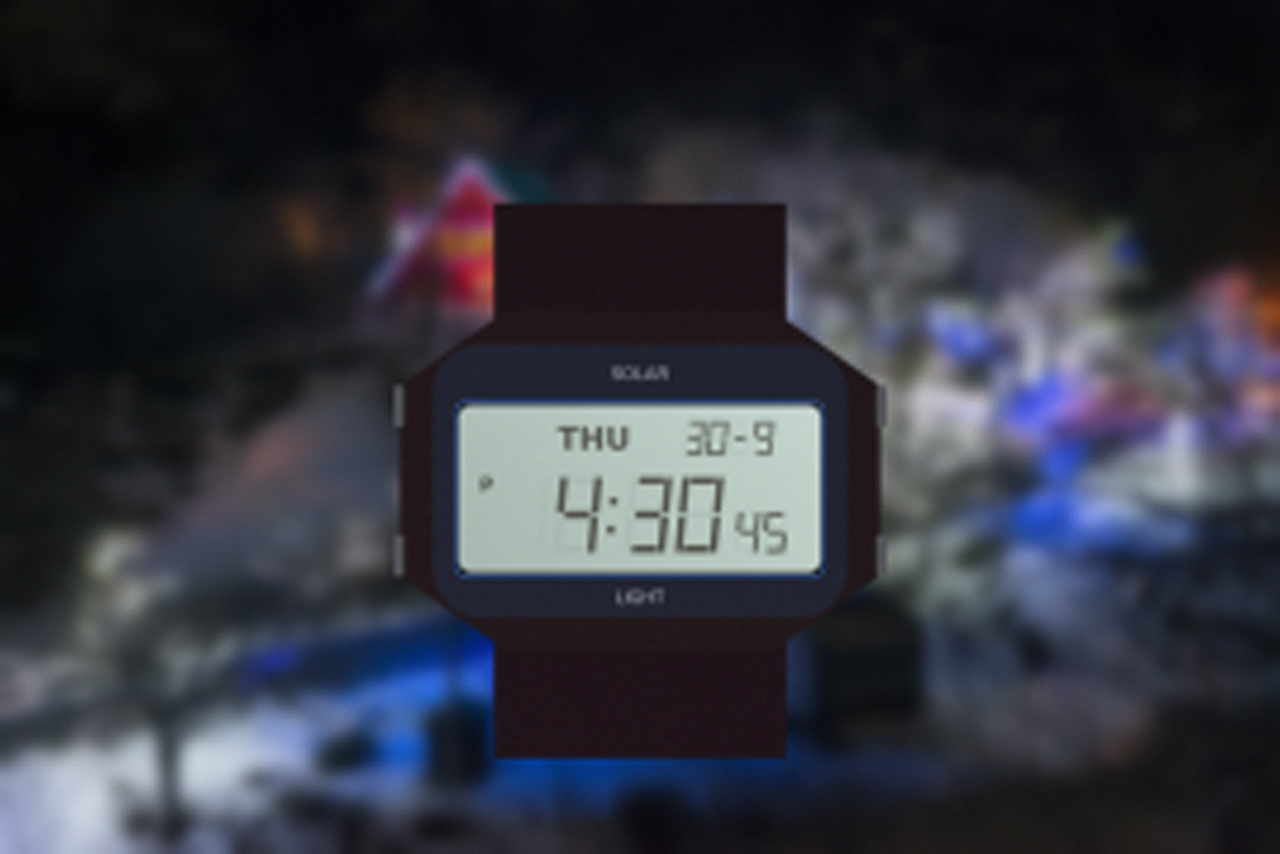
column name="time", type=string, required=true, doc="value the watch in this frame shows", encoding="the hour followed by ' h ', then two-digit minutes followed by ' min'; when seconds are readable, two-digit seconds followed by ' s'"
4 h 30 min 45 s
